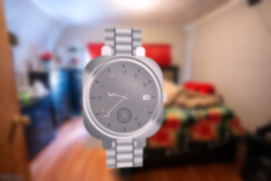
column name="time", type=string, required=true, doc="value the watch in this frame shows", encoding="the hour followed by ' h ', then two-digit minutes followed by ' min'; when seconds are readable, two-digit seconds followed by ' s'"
9 h 38 min
